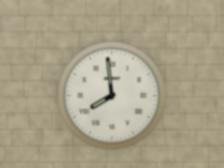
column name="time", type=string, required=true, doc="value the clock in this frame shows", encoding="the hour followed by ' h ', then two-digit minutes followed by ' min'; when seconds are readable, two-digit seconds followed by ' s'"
7 h 59 min
